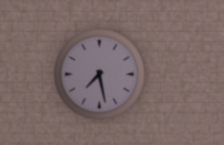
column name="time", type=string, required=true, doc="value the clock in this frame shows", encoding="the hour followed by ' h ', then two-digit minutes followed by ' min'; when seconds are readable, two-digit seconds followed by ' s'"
7 h 28 min
